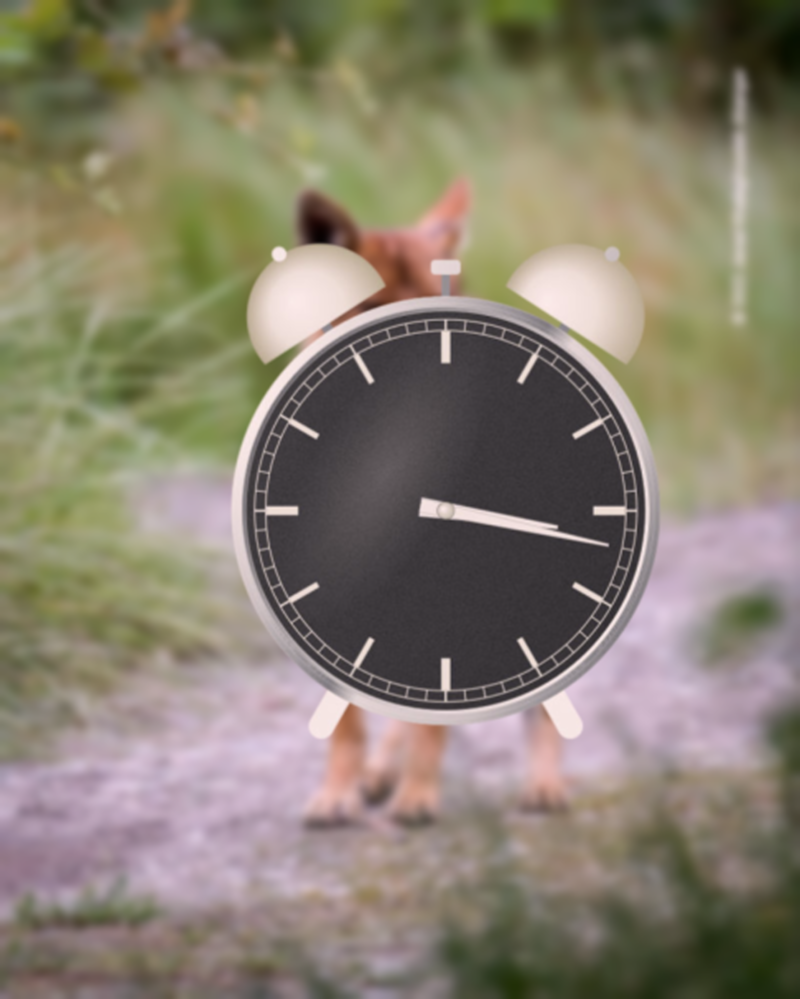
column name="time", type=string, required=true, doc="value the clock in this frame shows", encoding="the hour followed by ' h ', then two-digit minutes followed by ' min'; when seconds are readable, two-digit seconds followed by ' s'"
3 h 17 min
